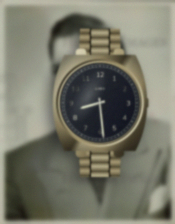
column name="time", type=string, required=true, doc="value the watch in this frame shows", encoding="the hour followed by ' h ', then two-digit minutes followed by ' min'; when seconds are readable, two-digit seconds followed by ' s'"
8 h 29 min
